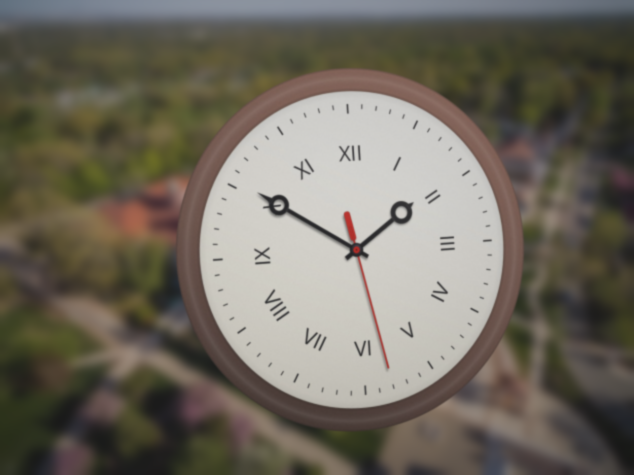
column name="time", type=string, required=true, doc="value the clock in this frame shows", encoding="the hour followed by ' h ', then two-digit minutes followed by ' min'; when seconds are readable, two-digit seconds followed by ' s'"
1 h 50 min 28 s
